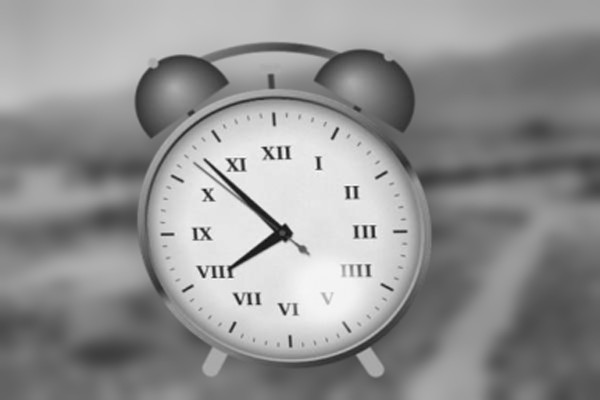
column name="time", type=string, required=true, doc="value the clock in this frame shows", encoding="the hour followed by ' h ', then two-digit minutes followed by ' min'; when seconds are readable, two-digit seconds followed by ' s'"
7 h 52 min 52 s
